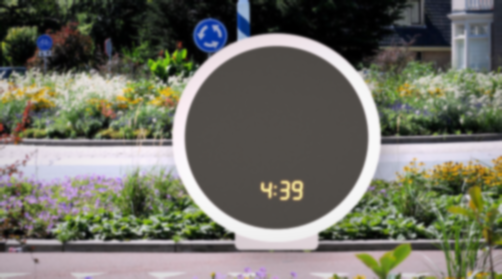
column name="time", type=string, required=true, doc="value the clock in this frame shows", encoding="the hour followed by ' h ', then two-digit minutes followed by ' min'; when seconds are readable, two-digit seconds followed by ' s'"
4 h 39 min
